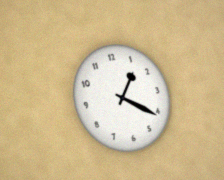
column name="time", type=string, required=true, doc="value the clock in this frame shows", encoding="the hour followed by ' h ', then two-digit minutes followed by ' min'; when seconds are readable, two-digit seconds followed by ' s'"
1 h 21 min
